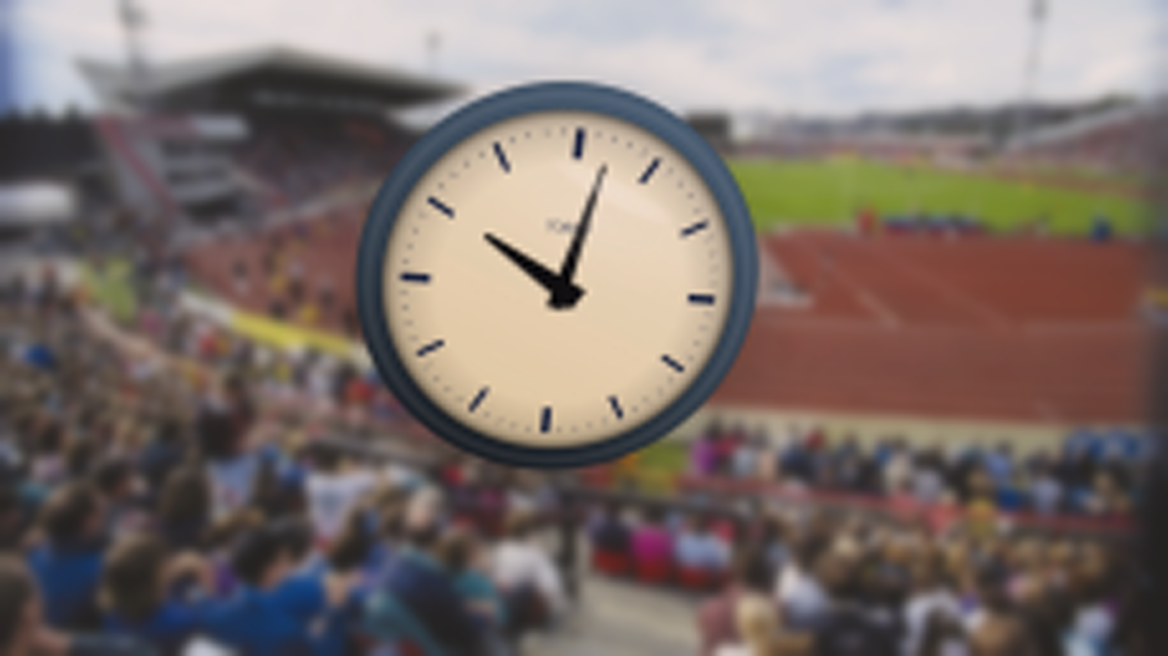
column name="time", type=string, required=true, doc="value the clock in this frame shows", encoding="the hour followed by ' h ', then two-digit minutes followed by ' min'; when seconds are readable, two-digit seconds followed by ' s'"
10 h 02 min
